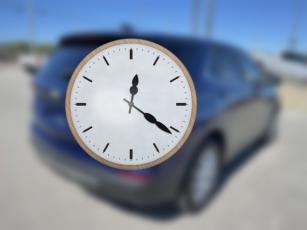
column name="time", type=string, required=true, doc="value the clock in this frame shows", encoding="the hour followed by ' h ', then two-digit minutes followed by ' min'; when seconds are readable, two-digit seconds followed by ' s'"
12 h 21 min
